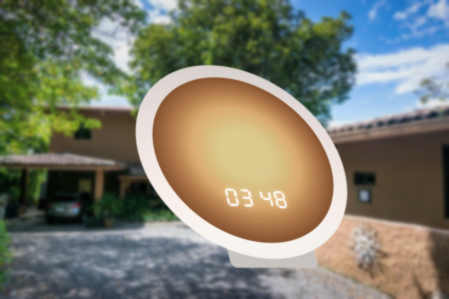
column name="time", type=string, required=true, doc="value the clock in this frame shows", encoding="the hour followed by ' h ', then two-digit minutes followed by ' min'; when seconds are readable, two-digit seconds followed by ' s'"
3 h 48 min
